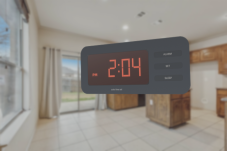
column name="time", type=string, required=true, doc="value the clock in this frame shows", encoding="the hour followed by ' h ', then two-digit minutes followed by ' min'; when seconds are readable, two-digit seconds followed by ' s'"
2 h 04 min
